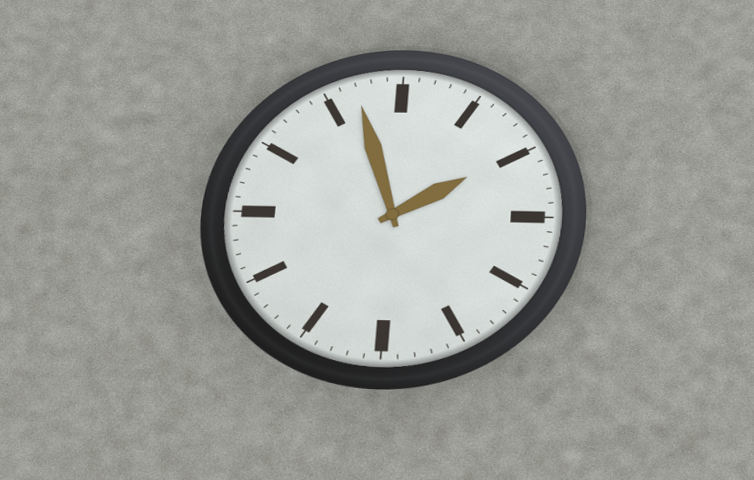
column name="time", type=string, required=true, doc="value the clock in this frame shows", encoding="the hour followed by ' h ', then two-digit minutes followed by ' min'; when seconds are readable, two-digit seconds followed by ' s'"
1 h 57 min
